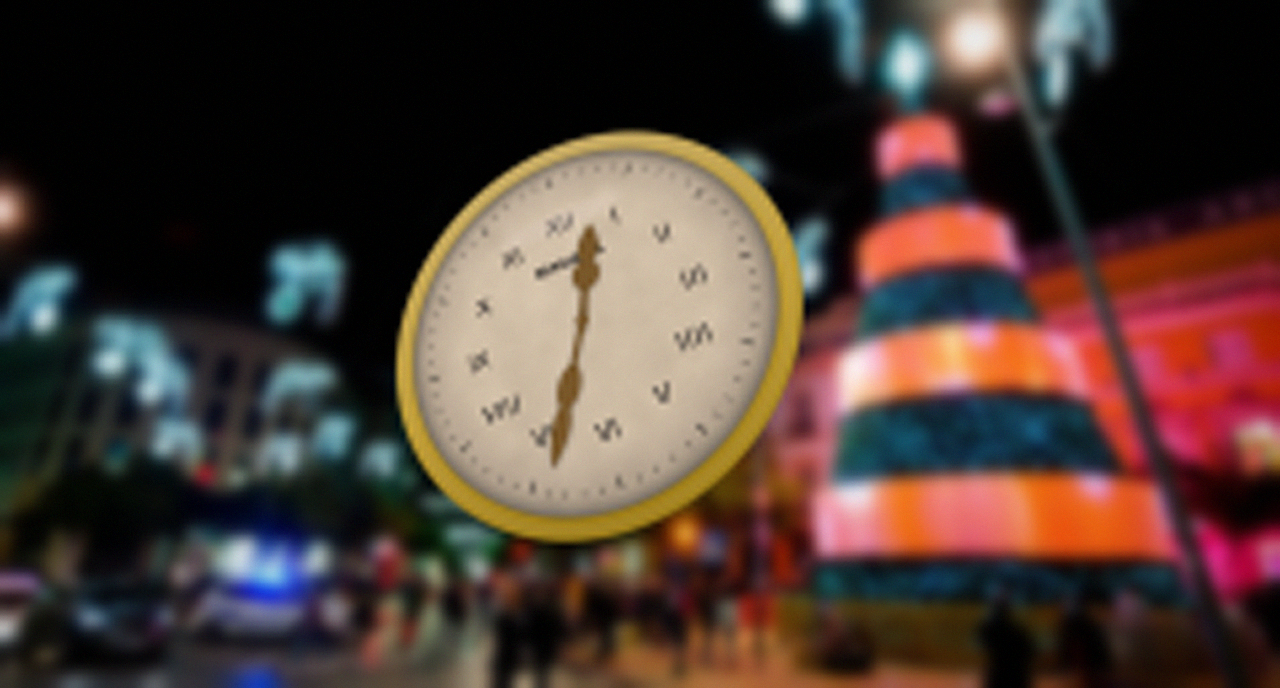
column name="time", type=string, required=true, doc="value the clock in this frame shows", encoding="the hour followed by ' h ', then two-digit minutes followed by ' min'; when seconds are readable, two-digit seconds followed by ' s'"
12 h 34 min
